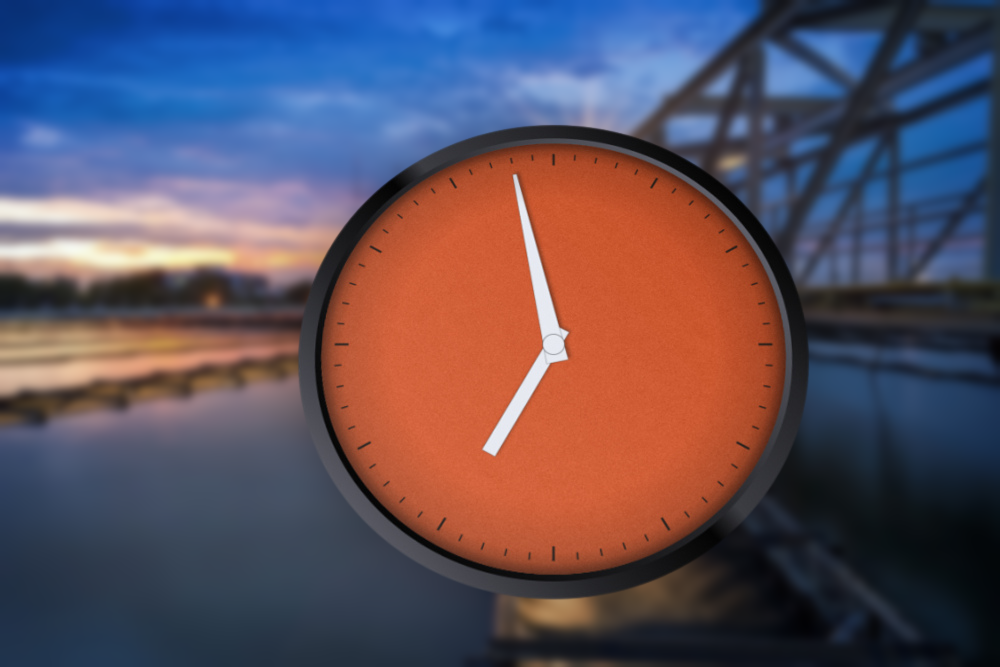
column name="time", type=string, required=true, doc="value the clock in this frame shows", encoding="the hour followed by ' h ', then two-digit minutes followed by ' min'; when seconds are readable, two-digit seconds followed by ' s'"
6 h 58 min
